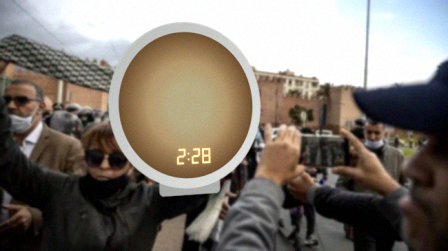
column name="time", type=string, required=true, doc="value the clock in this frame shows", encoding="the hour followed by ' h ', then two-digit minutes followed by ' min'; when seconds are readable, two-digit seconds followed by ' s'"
2 h 28 min
